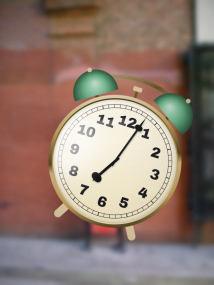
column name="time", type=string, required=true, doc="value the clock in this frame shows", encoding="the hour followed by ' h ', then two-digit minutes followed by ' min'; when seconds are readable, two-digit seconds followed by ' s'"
7 h 03 min
